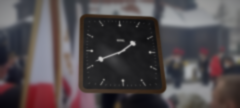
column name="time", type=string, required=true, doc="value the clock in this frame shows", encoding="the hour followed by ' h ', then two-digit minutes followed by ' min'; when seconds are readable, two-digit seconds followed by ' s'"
1 h 41 min
